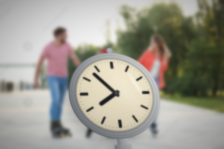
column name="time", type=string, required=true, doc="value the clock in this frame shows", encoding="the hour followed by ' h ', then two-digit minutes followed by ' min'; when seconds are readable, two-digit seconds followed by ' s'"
7 h 53 min
